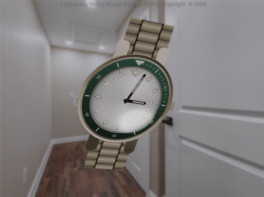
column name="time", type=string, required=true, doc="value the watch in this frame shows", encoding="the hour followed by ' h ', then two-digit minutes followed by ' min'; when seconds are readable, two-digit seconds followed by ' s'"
3 h 03 min
